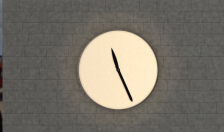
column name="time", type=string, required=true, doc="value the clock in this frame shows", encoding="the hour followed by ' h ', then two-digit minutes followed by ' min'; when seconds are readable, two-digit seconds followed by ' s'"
11 h 26 min
